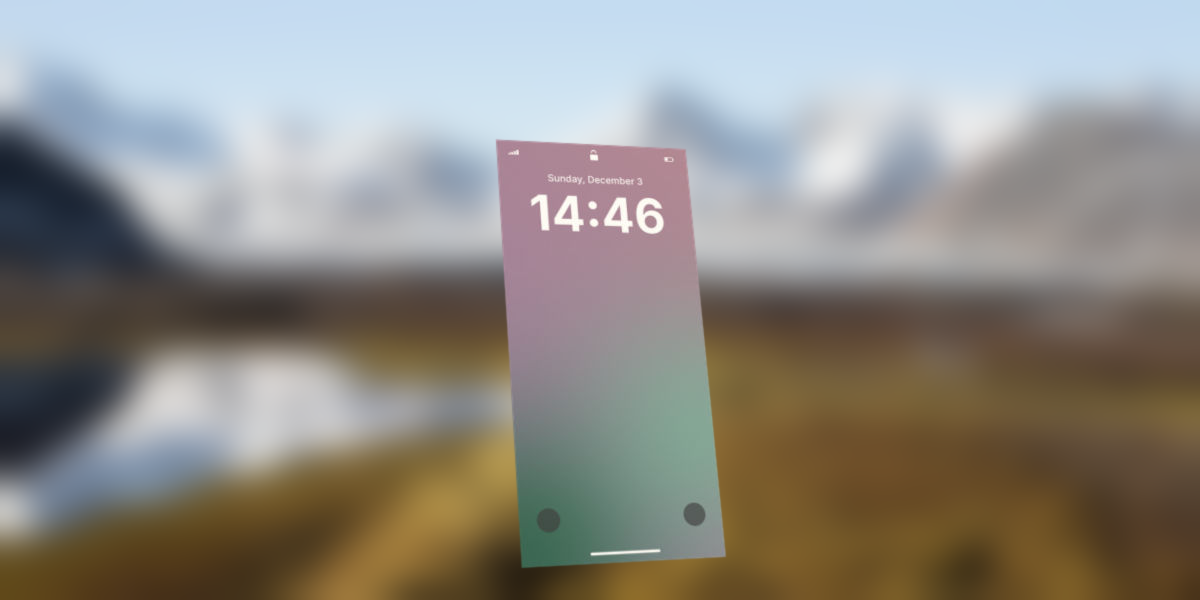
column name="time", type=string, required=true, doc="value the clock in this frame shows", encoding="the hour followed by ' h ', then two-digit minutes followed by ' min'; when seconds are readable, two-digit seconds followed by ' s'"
14 h 46 min
